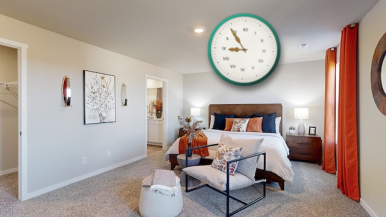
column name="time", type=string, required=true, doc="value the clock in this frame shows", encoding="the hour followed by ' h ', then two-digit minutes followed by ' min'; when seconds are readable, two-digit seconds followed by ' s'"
8 h 54 min
